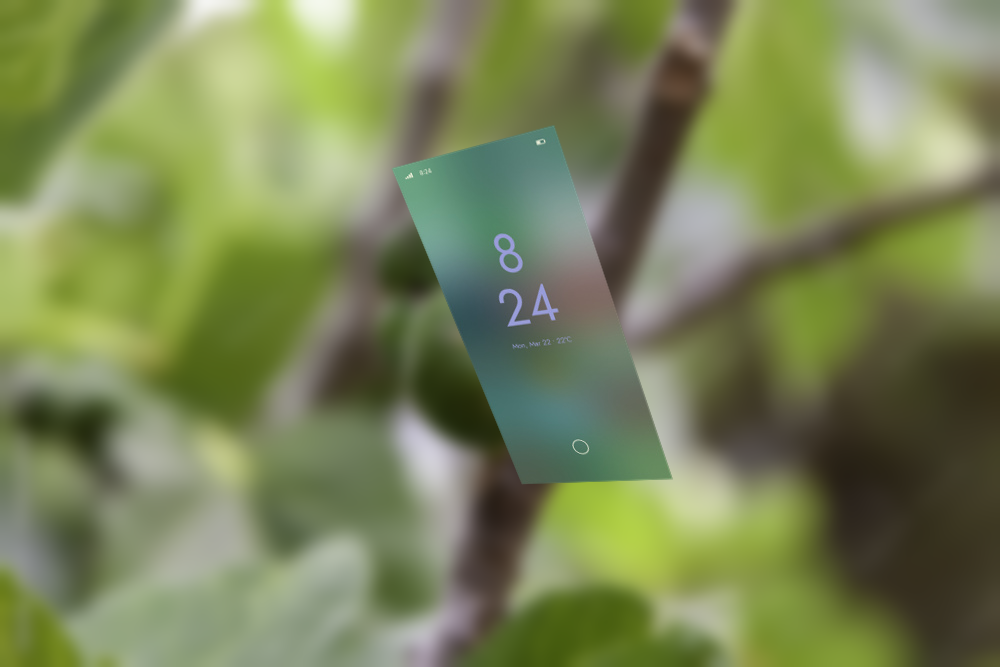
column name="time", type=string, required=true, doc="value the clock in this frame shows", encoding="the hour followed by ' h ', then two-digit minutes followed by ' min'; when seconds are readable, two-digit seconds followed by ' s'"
8 h 24 min
